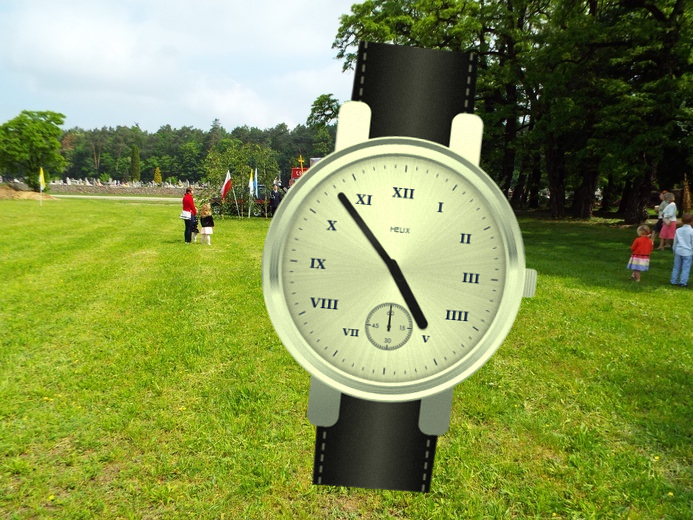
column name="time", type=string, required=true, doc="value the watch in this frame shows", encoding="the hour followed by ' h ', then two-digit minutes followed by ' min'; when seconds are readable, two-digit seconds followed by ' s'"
4 h 53 min
